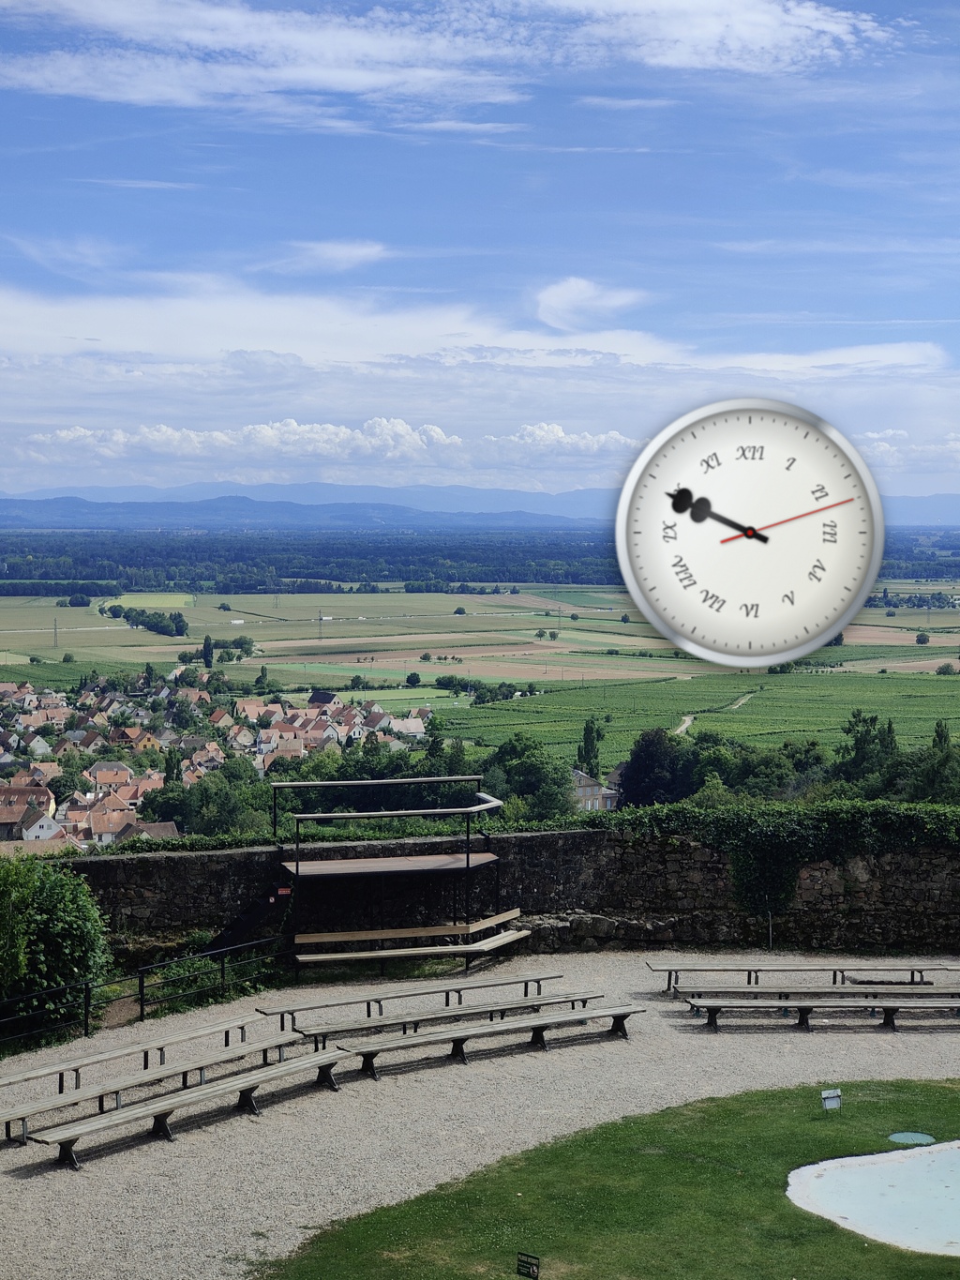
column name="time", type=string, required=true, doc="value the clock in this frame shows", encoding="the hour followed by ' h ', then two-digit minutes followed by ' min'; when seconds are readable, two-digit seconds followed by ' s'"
9 h 49 min 12 s
